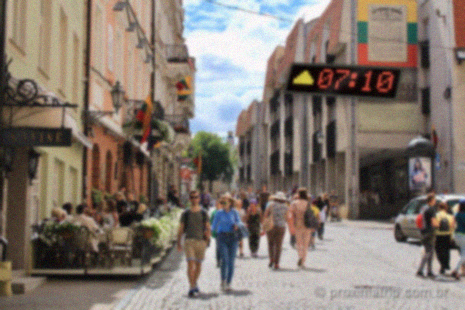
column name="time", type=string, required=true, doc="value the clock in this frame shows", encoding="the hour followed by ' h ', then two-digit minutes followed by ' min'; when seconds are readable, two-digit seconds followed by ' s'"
7 h 10 min
